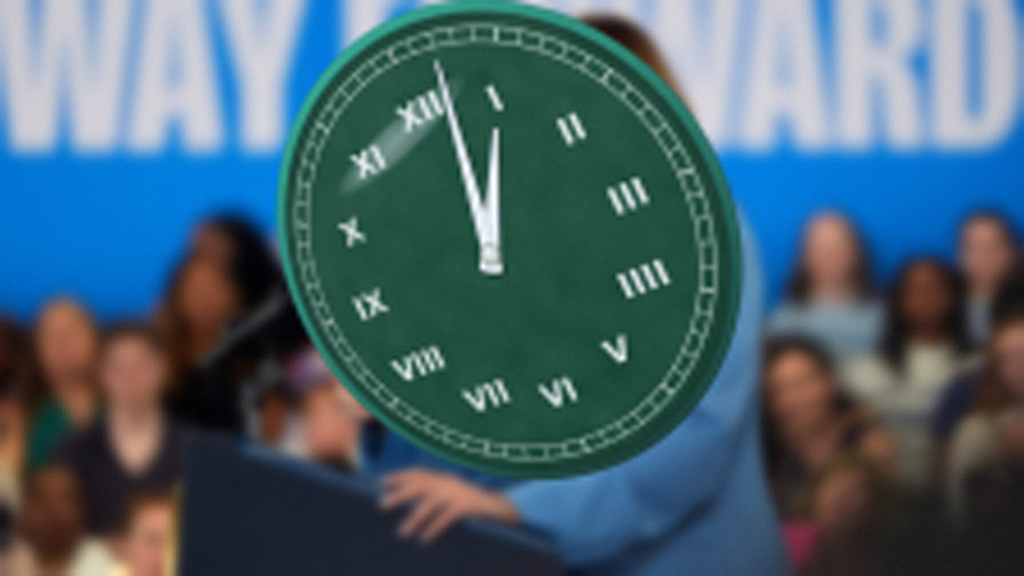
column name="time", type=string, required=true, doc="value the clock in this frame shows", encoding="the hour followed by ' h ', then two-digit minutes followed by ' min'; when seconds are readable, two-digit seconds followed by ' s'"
1 h 02 min
